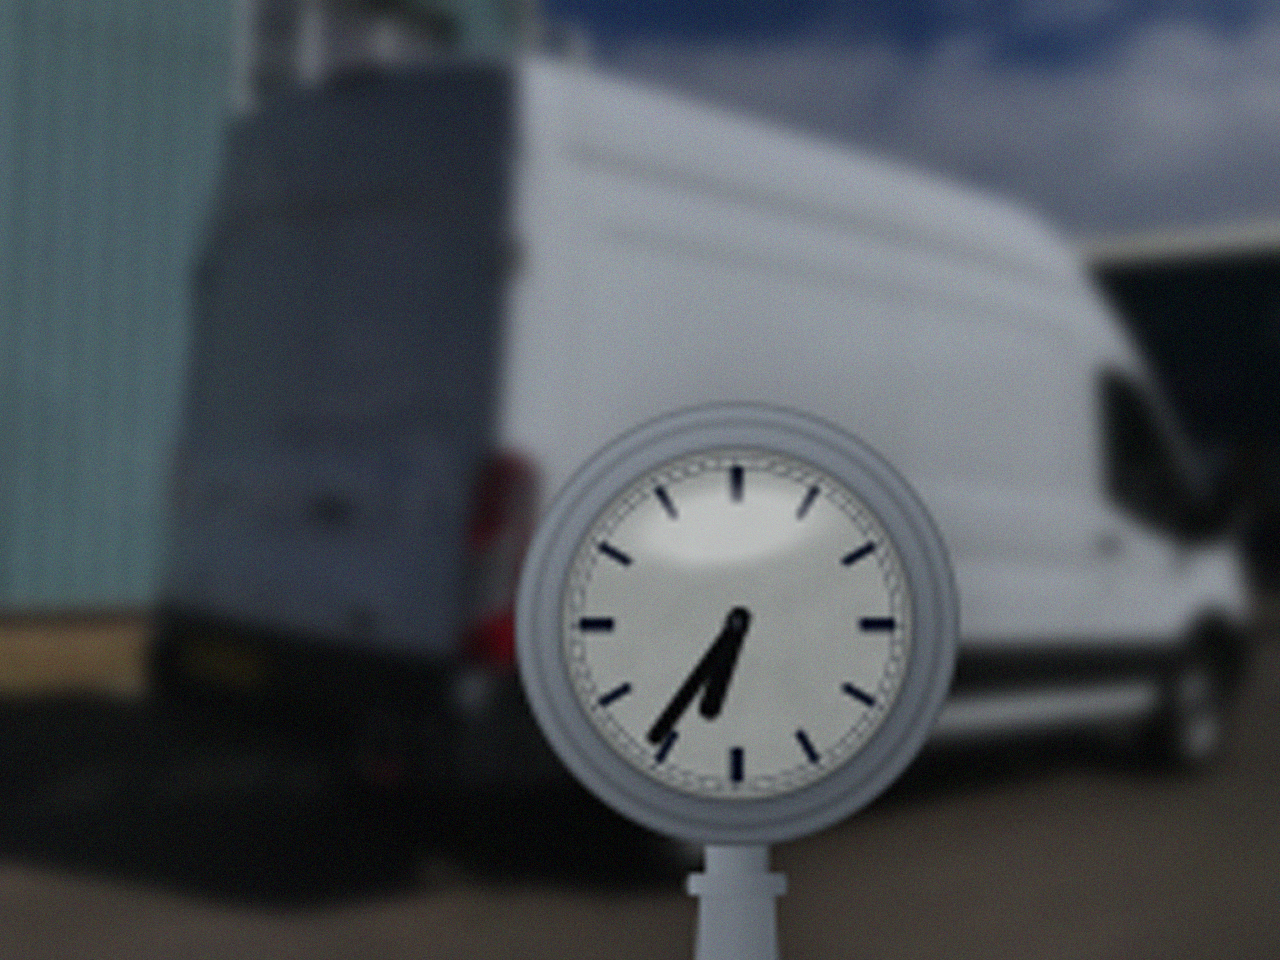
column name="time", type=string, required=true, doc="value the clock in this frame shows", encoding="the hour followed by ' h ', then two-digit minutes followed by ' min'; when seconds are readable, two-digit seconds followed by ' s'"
6 h 36 min
